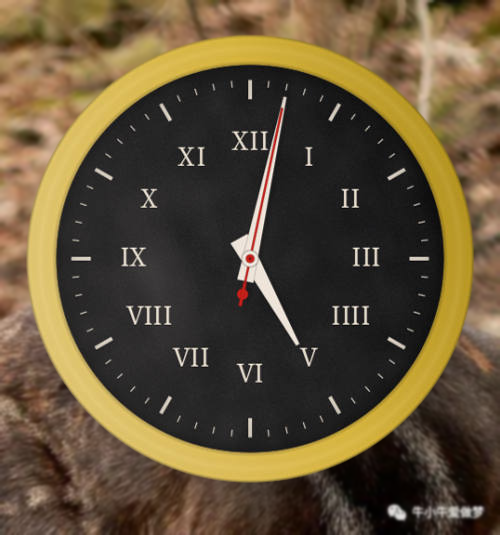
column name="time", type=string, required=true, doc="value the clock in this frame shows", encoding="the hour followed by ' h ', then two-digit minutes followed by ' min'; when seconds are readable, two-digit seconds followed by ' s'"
5 h 02 min 02 s
